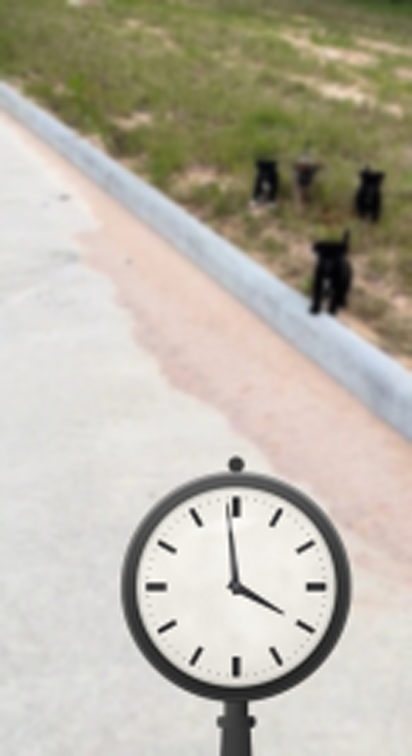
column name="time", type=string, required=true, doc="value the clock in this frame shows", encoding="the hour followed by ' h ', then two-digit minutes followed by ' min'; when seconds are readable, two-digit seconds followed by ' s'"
3 h 59 min
